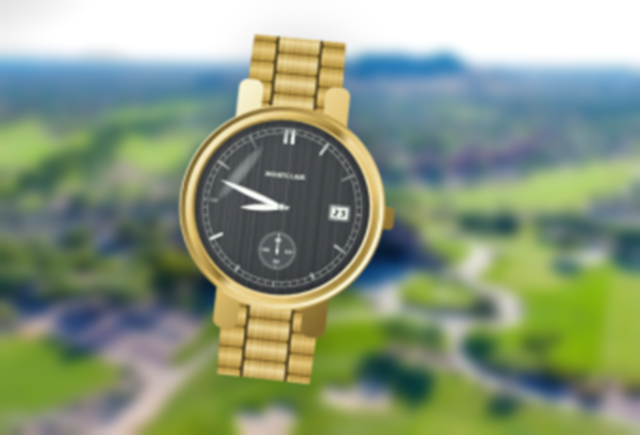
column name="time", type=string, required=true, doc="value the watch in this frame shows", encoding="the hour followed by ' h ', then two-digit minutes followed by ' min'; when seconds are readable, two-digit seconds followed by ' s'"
8 h 48 min
